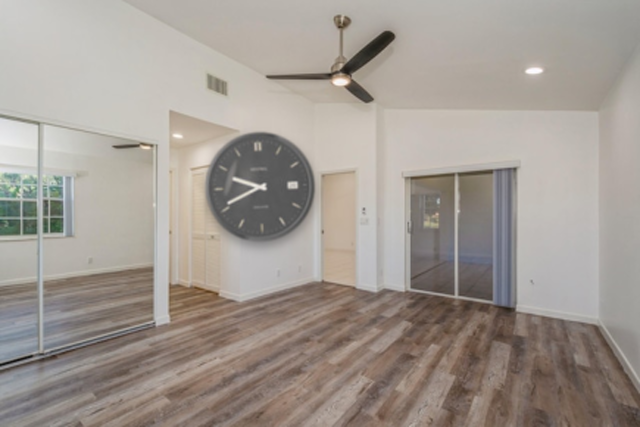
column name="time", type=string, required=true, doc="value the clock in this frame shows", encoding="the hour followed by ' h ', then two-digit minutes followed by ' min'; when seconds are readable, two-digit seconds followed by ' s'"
9 h 41 min
